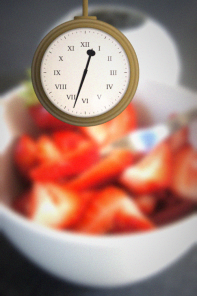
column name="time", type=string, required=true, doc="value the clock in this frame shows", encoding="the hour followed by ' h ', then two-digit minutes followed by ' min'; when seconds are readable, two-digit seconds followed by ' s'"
12 h 33 min
